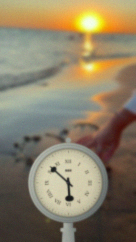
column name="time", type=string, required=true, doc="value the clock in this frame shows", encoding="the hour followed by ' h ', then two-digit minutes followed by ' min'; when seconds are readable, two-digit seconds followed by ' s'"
5 h 52 min
